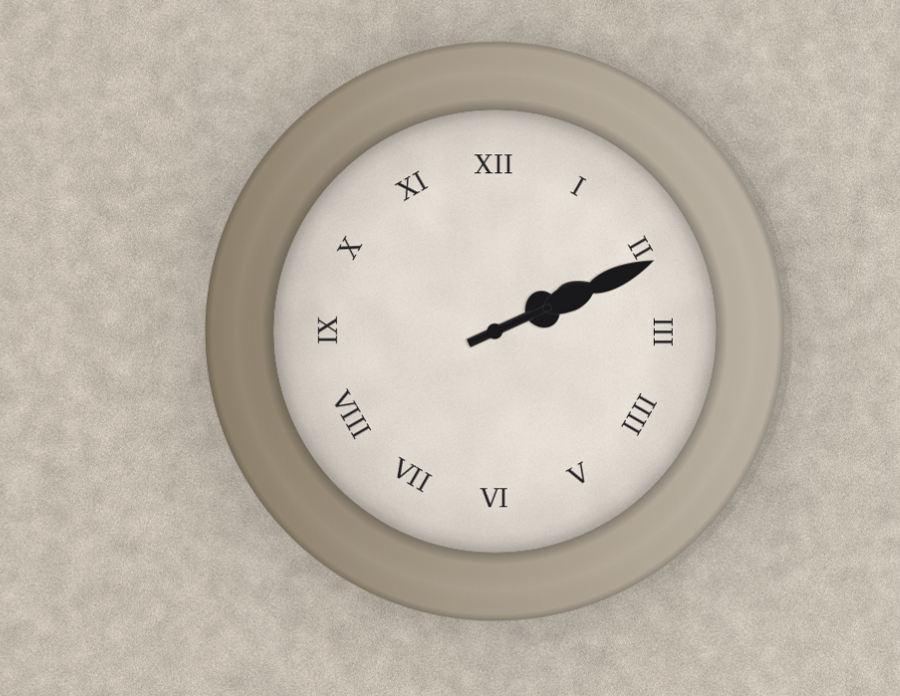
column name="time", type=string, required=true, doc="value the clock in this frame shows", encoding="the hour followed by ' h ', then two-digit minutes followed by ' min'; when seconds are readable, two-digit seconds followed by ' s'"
2 h 11 min
